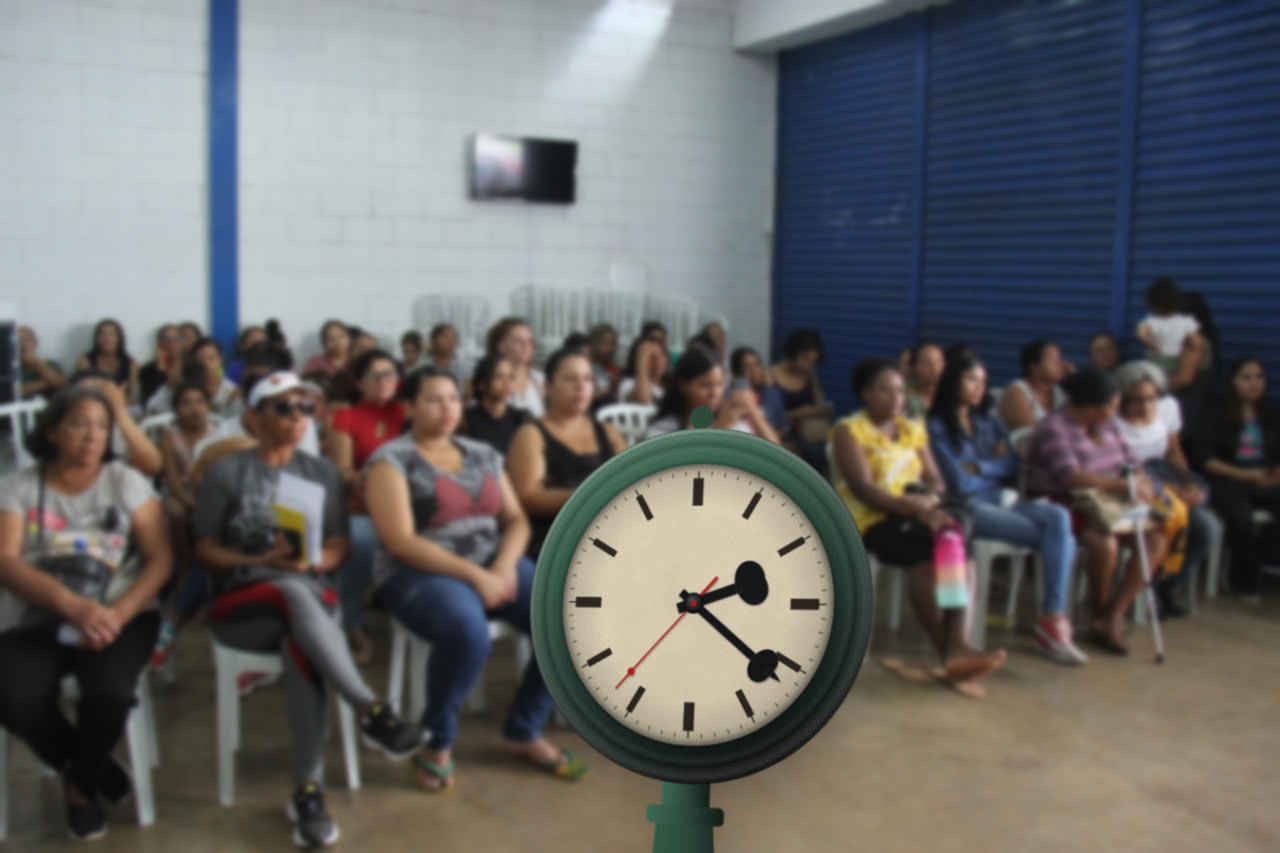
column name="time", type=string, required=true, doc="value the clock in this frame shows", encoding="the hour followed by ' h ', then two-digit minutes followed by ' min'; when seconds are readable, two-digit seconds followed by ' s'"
2 h 21 min 37 s
